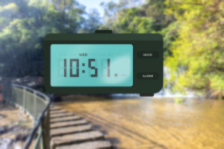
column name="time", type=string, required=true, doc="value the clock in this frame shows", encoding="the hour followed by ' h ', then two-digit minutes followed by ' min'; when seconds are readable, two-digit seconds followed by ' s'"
10 h 51 min
